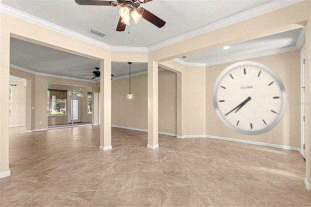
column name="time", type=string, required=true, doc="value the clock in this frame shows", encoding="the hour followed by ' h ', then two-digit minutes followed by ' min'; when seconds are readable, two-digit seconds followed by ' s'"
7 h 40 min
